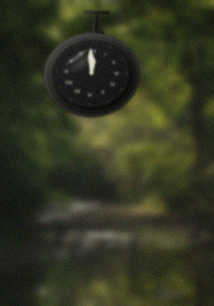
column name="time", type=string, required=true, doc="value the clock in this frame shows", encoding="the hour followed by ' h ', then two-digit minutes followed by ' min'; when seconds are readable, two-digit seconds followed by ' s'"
11 h 59 min
